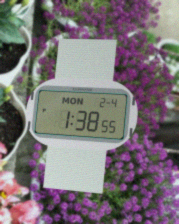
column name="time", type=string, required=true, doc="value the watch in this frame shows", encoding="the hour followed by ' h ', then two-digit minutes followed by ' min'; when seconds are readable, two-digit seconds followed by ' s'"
1 h 38 min 55 s
